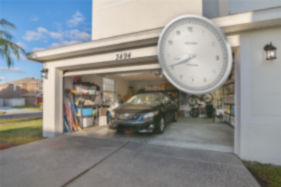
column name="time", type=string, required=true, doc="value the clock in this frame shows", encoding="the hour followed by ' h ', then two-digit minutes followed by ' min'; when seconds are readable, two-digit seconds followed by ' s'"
8 h 41 min
